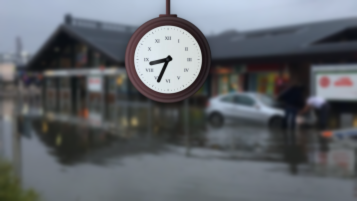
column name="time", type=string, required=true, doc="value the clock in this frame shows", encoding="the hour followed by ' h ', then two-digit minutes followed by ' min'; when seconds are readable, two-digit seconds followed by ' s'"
8 h 34 min
